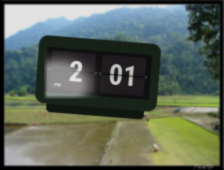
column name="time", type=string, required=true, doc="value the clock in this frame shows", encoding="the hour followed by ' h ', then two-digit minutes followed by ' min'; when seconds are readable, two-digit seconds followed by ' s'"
2 h 01 min
